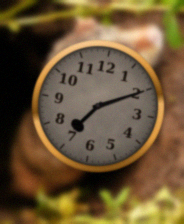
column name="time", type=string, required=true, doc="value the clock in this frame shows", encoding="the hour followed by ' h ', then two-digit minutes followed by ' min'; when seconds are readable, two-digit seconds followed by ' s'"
7 h 10 min
